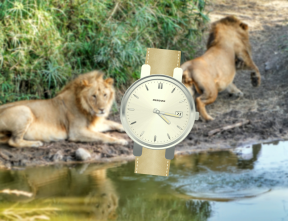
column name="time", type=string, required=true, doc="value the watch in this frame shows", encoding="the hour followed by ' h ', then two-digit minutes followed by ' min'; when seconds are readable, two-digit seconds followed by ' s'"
4 h 16 min
